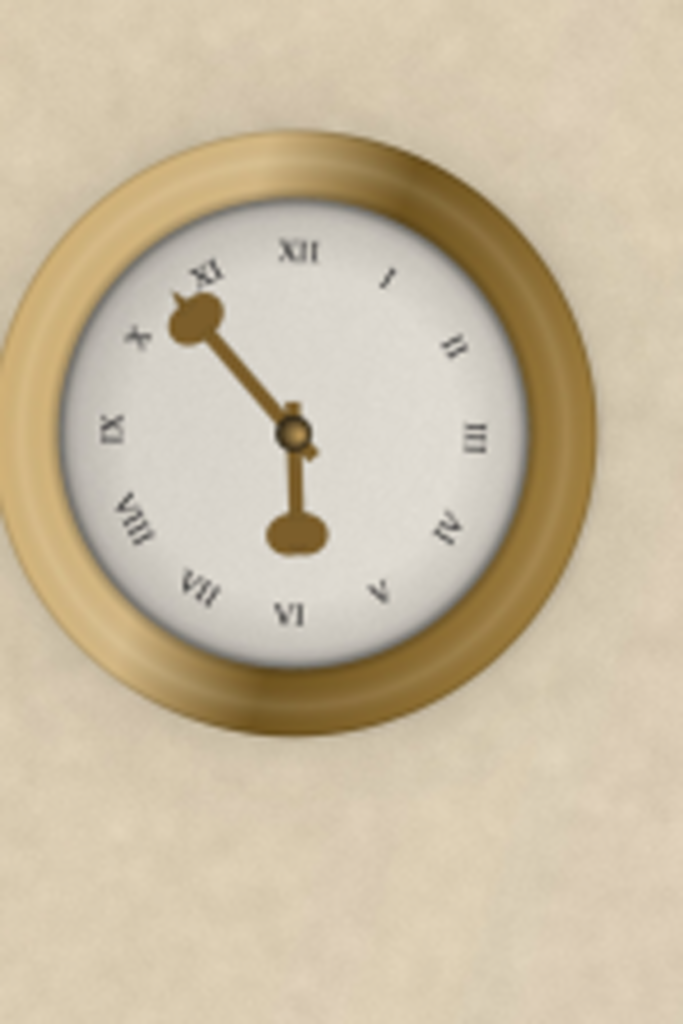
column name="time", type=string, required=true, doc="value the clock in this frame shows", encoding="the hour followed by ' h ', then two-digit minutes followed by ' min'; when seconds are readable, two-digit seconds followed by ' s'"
5 h 53 min
